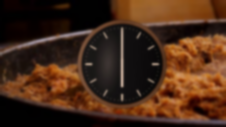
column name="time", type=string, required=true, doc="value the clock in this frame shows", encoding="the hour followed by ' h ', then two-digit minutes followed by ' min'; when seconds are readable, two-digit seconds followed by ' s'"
6 h 00 min
